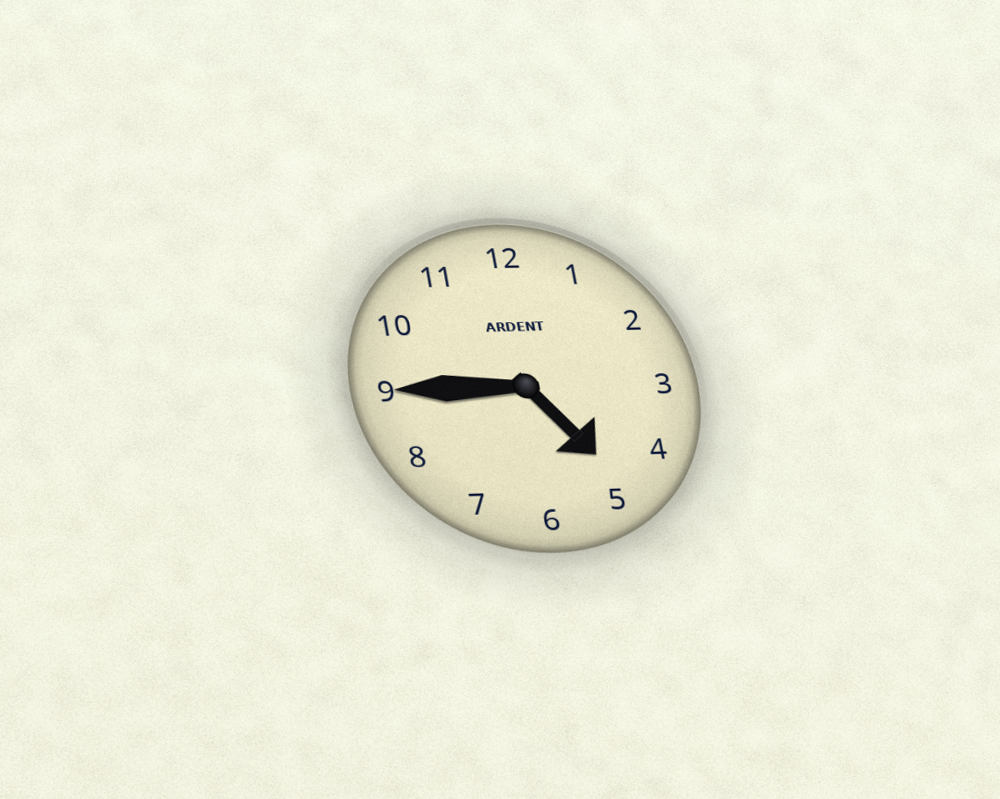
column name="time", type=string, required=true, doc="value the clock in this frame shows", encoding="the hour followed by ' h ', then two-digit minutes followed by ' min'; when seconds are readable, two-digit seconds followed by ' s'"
4 h 45 min
